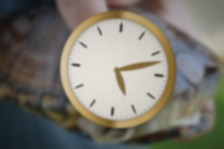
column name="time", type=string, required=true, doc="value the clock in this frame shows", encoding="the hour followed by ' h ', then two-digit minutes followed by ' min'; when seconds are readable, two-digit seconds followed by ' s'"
5 h 12 min
